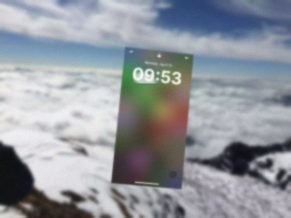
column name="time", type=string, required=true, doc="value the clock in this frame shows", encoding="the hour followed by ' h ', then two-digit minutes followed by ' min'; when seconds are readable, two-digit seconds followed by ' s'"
9 h 53 min
